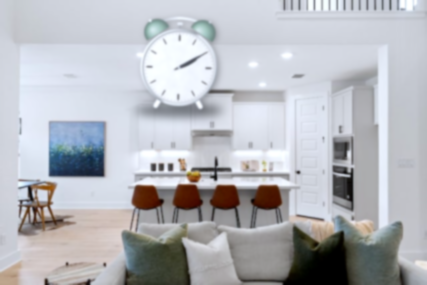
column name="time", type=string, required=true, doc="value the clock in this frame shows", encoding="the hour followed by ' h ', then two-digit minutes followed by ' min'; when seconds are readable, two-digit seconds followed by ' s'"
2 h 10 min
